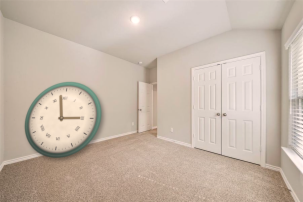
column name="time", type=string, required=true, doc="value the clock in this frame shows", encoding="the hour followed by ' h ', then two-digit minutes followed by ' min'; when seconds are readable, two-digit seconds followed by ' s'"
2 h 58 min
